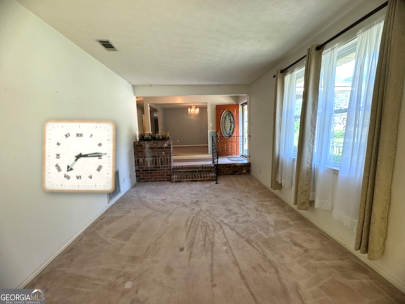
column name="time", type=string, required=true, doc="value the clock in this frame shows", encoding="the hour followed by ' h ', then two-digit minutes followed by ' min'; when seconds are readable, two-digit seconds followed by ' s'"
7 h 14 min
